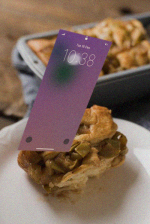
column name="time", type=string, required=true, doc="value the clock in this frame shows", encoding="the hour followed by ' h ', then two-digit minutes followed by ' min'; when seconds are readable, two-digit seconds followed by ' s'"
10 h 38 min
